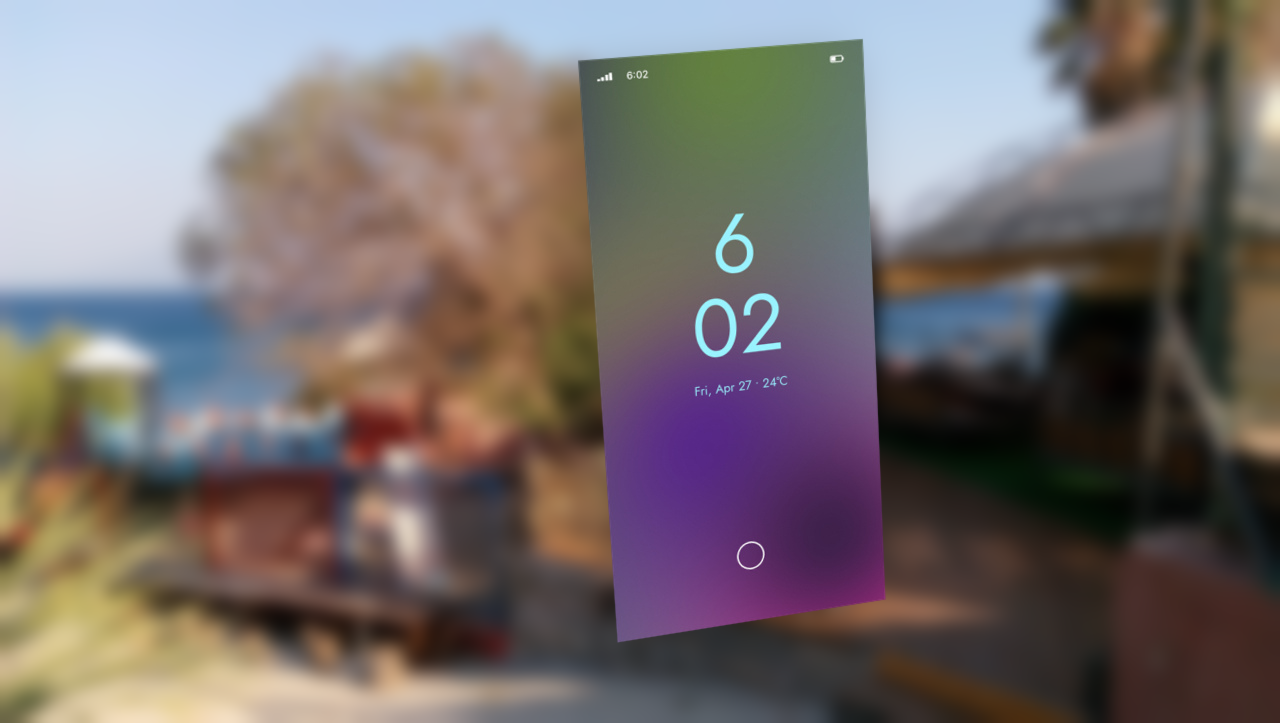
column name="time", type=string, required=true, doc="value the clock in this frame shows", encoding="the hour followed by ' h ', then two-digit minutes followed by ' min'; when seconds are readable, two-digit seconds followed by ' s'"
6 h 02 min
